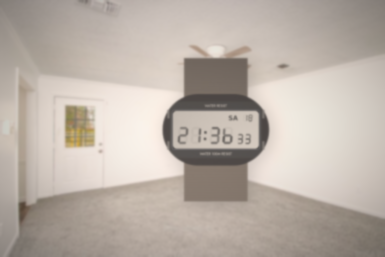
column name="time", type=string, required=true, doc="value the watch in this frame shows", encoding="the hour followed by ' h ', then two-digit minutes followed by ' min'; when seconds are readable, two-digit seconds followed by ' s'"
21 h 36 min 33 s
